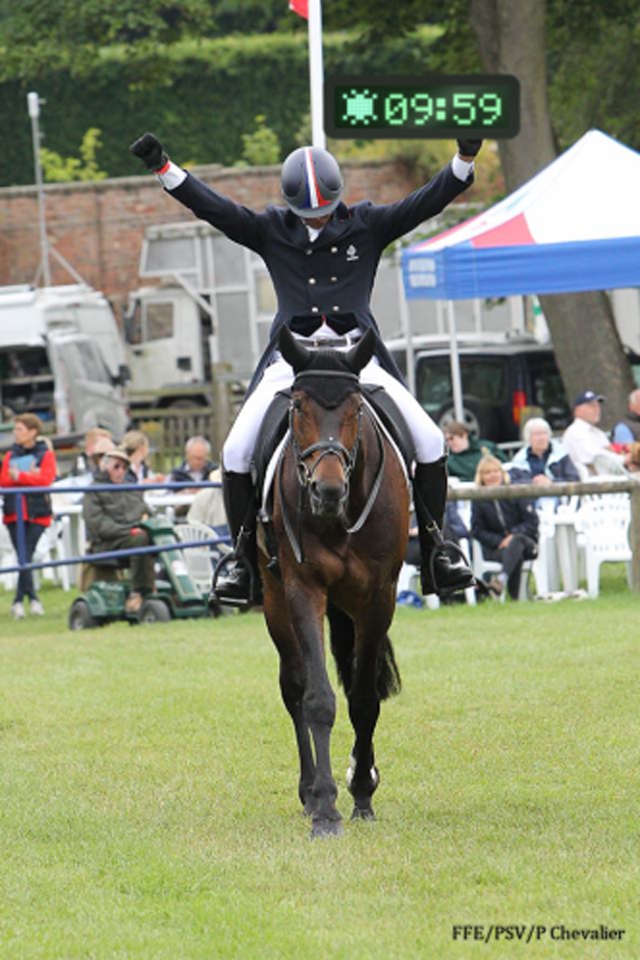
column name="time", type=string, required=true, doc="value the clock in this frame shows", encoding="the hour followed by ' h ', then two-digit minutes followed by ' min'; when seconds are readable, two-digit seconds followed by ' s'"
9 h 59 min
